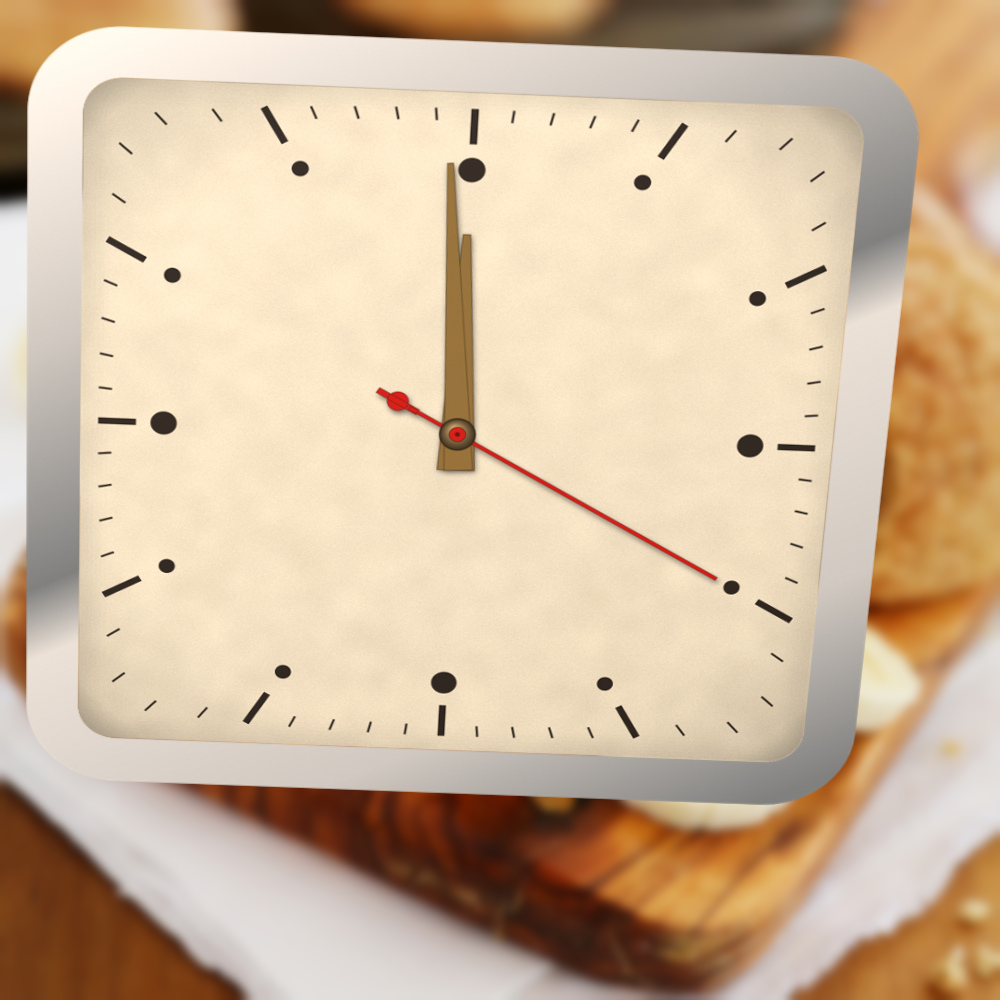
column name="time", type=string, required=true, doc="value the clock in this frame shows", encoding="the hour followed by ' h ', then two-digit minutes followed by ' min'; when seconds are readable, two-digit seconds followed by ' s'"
11 h 59 min 20 s
